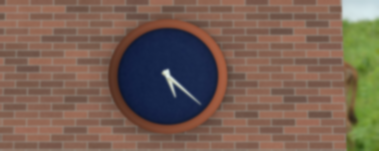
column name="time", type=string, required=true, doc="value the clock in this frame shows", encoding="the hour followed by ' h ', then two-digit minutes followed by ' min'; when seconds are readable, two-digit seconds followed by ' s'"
5 h 22 min
